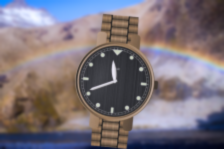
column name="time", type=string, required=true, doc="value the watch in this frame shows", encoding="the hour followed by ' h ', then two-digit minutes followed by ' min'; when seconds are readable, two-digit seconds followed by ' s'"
11 h 41 min
